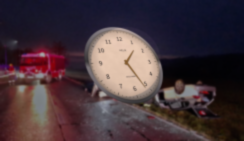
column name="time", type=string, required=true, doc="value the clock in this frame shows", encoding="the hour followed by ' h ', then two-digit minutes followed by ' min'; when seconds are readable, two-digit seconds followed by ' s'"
1 h 26 min
